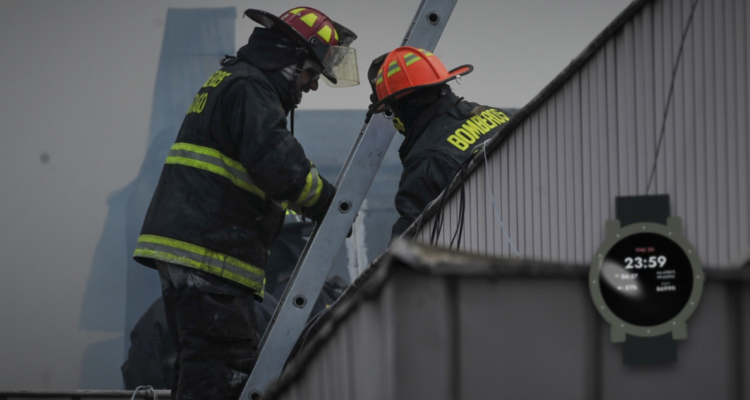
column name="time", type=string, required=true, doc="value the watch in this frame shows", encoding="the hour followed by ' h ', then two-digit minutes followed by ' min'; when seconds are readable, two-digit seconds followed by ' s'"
23 h 59 min
